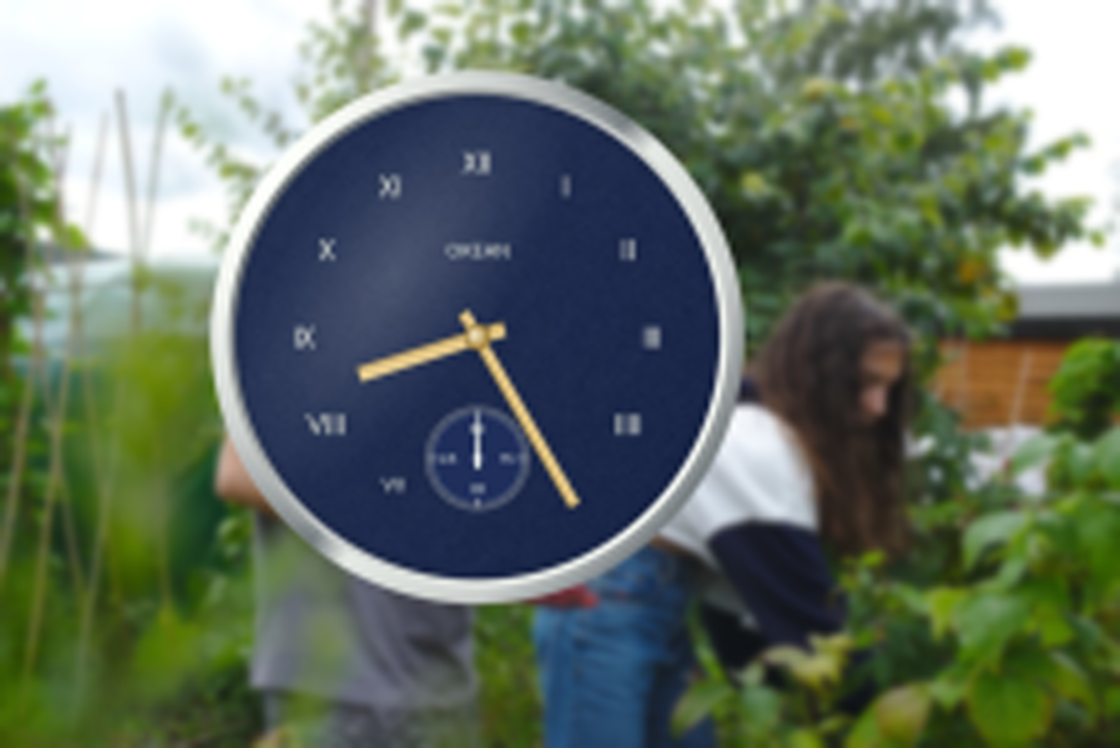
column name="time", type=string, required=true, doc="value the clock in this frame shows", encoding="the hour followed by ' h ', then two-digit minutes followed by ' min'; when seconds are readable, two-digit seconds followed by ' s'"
8 h 25 min
